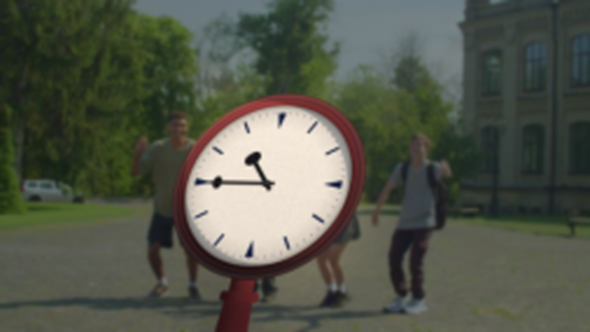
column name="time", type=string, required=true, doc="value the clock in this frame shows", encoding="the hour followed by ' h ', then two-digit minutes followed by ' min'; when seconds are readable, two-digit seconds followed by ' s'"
10 h 45 min
